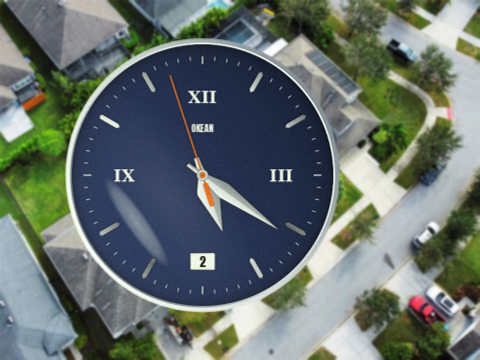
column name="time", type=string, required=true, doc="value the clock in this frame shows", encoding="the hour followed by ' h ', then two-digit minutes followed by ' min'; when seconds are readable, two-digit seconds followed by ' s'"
5 h 20 min 57 s
